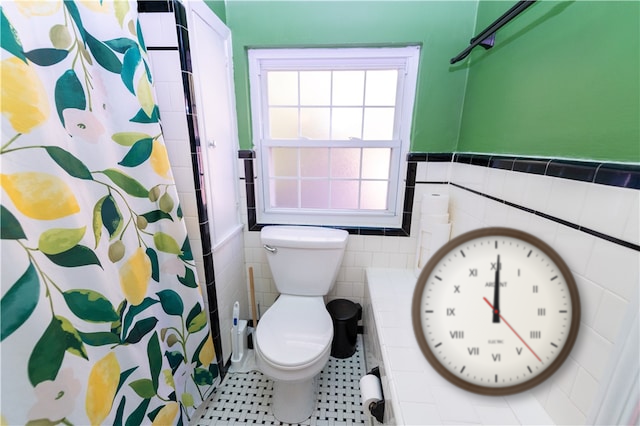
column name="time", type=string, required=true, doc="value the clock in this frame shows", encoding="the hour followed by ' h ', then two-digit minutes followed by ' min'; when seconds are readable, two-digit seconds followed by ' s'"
12 h 00 min 23 s
